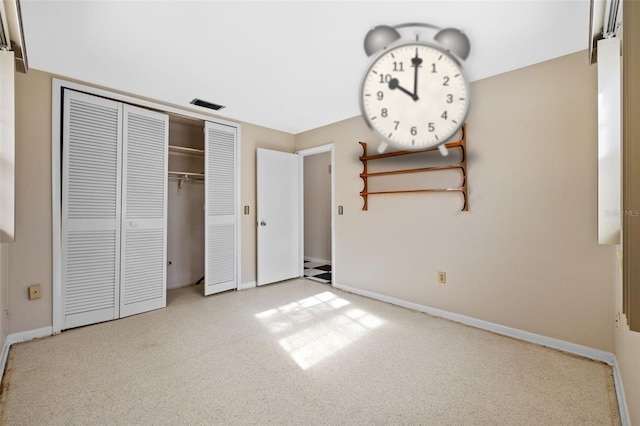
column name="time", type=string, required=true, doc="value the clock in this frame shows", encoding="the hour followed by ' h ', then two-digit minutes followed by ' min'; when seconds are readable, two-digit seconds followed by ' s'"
10 h 00 min
